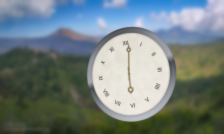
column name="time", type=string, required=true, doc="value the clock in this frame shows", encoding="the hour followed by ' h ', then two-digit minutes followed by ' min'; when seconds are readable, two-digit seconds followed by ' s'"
6 h 01 min
